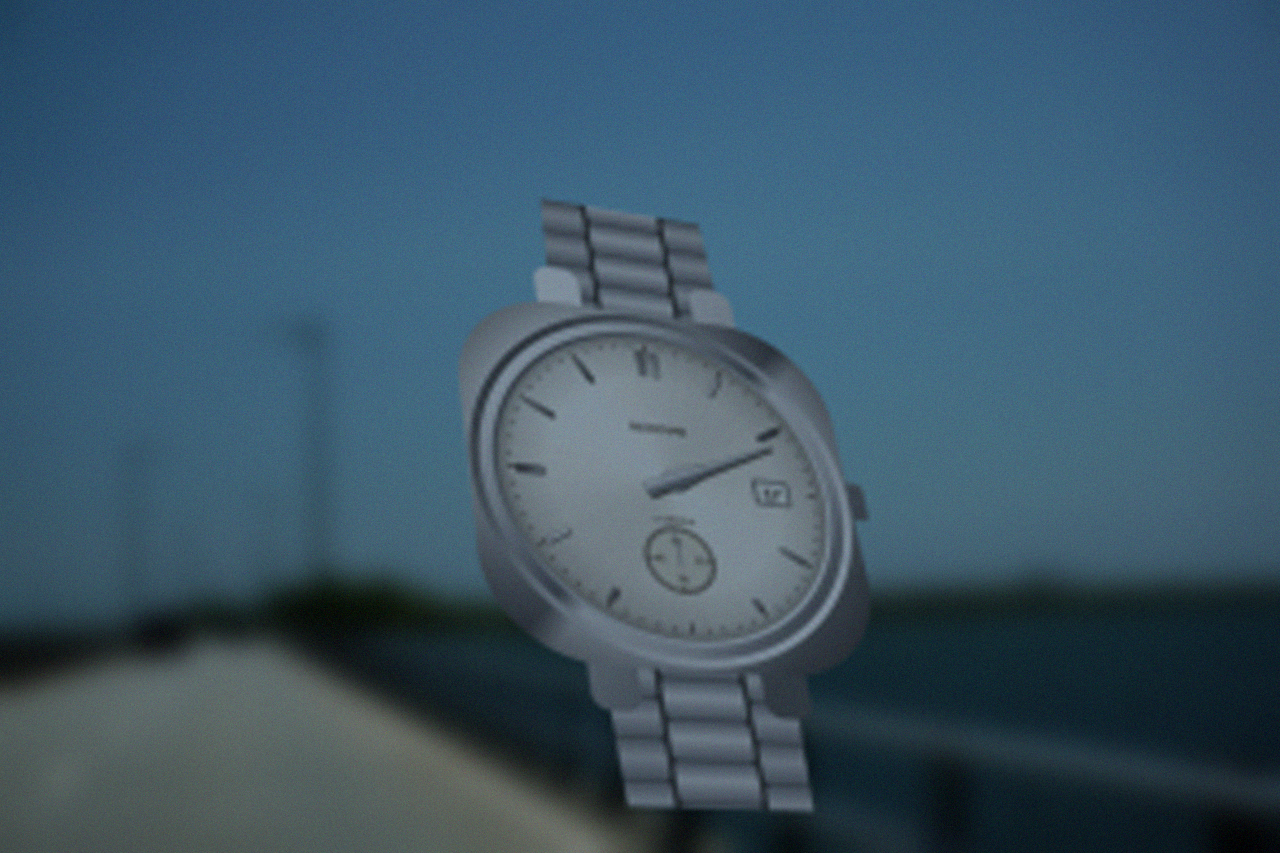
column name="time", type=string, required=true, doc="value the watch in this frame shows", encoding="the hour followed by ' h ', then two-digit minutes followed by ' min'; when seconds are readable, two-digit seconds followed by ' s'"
2 h 11 min
